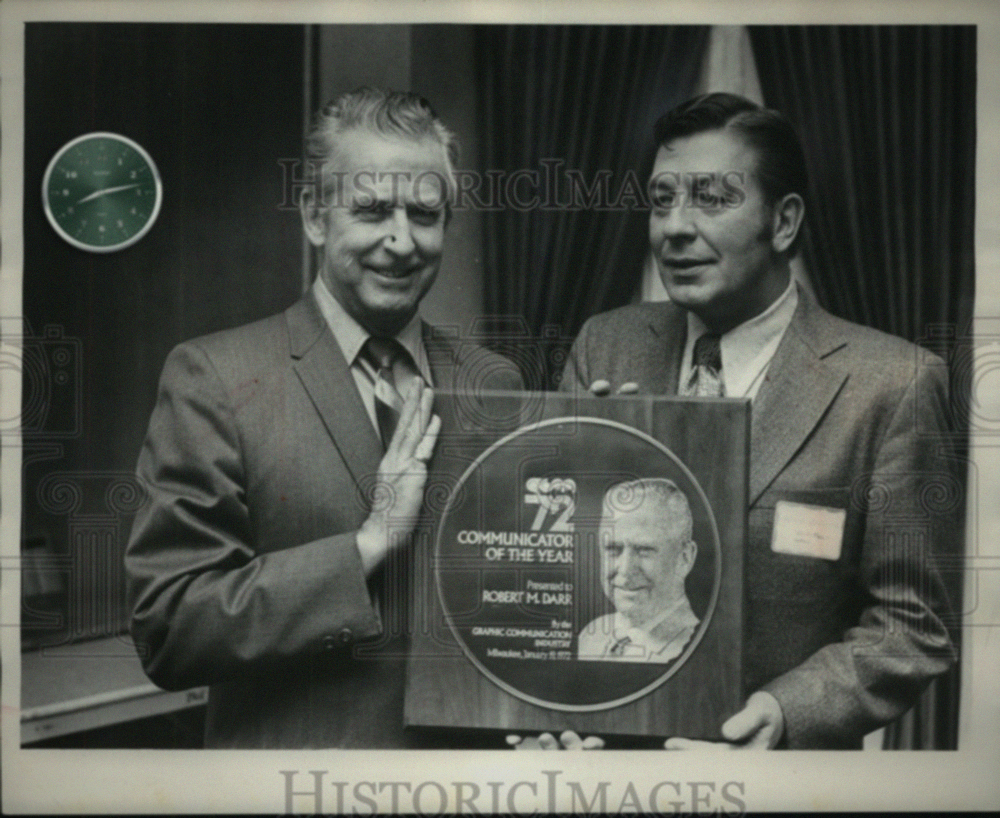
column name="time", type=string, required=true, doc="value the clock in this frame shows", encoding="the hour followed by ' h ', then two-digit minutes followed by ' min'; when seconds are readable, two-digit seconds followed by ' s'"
8 h 13 min
